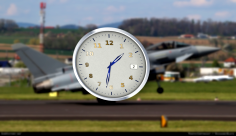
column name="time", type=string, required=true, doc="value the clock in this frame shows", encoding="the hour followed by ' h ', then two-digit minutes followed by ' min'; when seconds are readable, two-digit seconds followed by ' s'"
1 h 32 min
